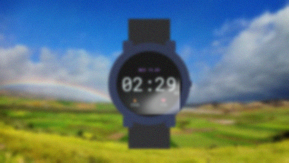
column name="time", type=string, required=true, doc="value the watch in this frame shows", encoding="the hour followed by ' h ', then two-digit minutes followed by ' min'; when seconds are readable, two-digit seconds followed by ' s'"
2 h 29 min
